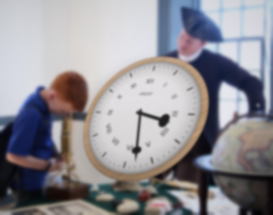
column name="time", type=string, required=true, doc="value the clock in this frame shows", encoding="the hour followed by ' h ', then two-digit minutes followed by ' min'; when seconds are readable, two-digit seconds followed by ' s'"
3 h 28 min
